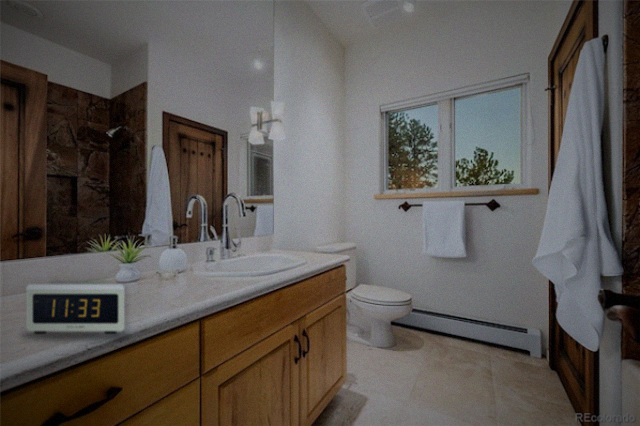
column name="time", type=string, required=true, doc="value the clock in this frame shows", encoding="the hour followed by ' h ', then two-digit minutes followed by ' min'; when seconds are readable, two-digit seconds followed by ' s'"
11 h 33 min
